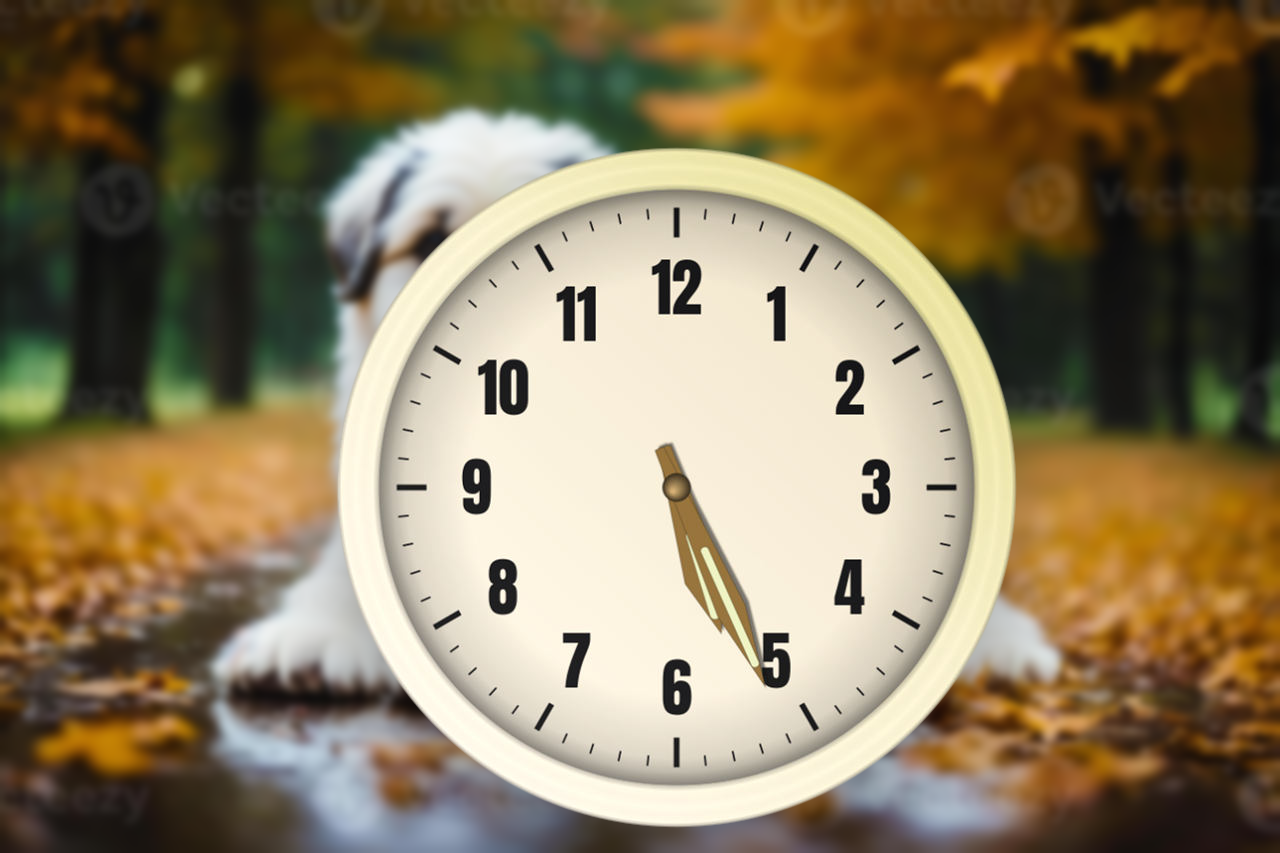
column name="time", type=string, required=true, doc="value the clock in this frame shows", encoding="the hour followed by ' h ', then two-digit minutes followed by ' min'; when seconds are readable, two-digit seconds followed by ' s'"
5 h 26 min
